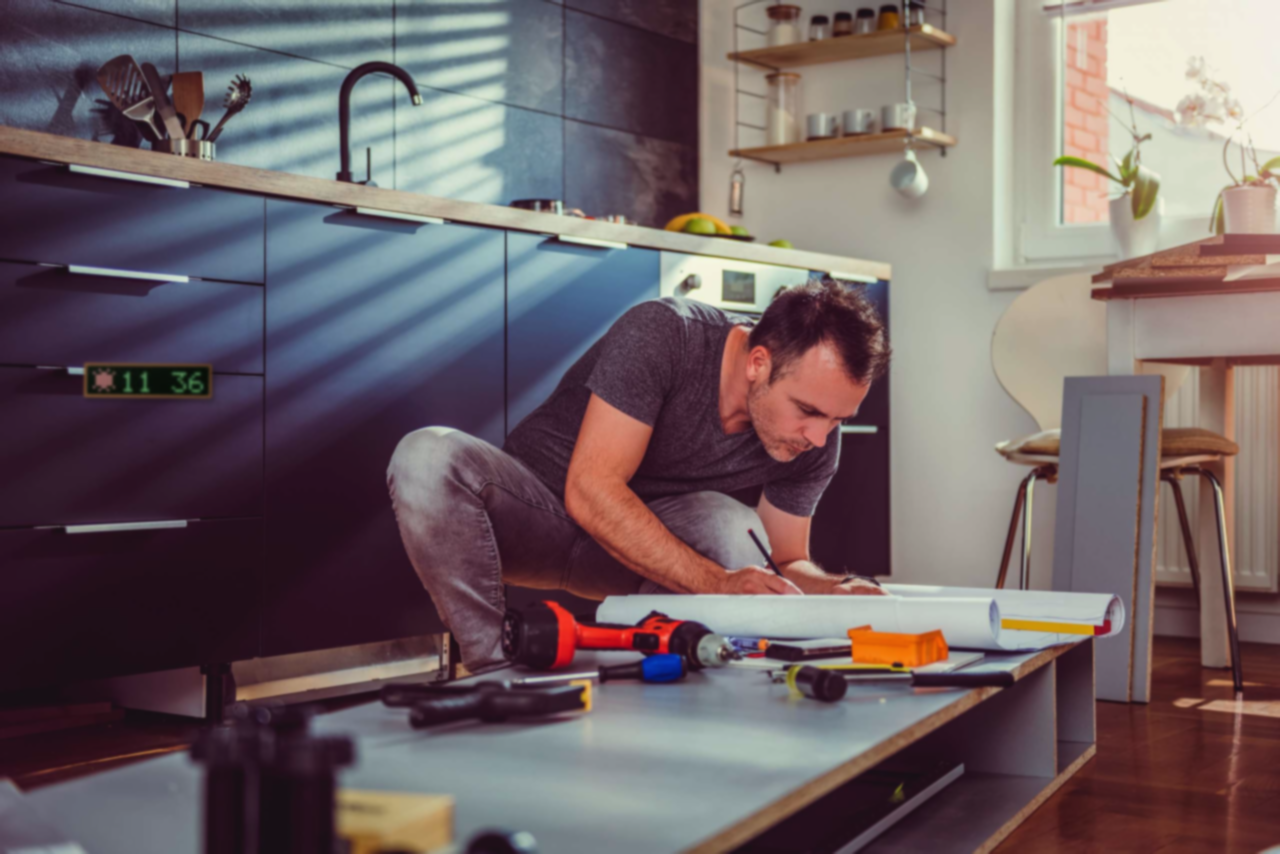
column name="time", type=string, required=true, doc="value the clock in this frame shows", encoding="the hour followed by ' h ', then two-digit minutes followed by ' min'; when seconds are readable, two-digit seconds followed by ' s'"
11 h 36 min
